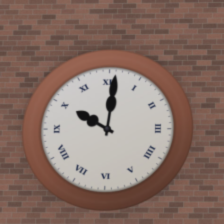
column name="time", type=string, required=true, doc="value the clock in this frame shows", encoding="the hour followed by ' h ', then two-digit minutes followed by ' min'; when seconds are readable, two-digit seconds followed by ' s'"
10 h 01 min
